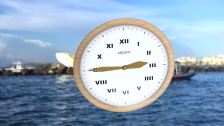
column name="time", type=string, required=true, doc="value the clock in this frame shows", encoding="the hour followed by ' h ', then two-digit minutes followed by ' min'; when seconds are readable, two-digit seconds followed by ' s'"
2 h 45 min
